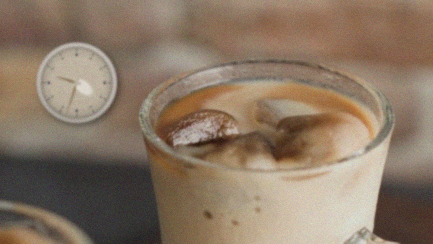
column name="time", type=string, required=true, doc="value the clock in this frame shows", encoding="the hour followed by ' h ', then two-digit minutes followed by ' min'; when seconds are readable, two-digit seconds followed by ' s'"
9 h 33 min
